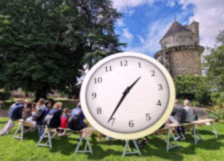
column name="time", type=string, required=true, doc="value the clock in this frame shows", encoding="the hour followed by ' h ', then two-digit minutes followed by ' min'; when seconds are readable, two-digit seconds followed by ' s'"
1 h 36 min
